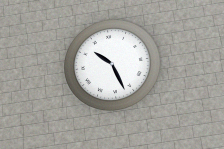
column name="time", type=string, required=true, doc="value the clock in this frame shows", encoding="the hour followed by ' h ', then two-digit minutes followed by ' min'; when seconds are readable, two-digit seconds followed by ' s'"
10 h 27 min
